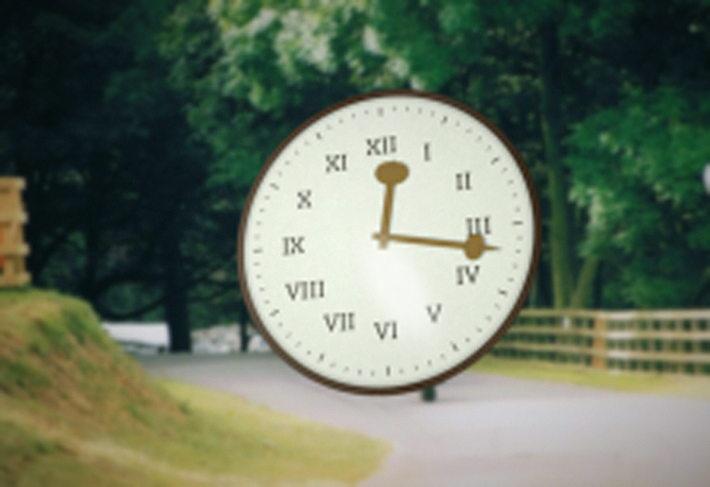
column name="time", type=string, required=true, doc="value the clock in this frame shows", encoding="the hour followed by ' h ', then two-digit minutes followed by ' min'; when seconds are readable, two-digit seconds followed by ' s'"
12 h 17 min
